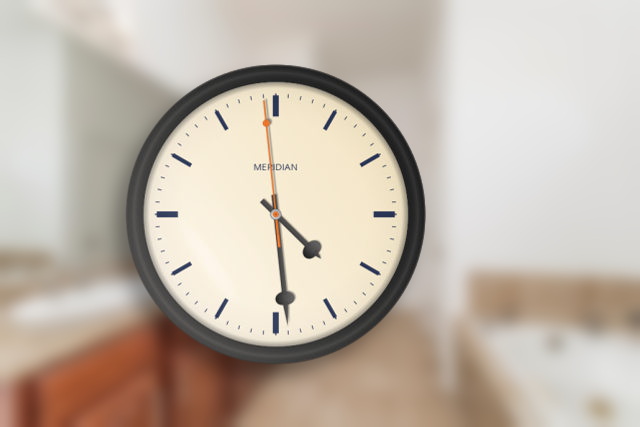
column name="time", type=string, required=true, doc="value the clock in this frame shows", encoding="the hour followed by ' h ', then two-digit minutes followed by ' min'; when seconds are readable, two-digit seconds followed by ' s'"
4 h 28 min 59 s
